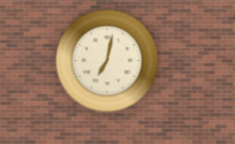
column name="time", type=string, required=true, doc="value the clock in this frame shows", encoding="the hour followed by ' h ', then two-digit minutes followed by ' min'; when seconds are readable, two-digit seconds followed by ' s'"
7 h 02 min
